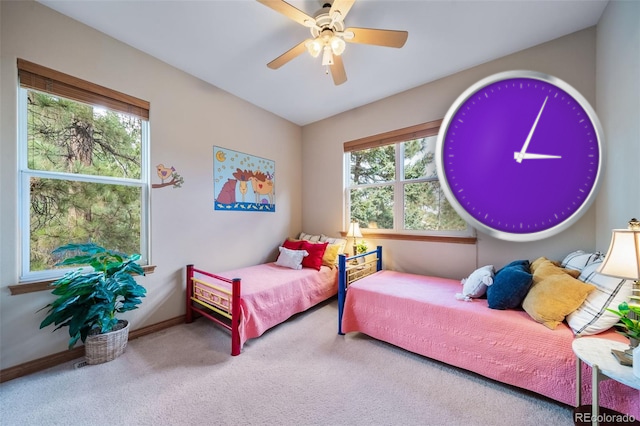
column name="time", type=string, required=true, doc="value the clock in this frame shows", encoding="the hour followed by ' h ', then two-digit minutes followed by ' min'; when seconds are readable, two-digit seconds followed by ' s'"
3 h 04 min
